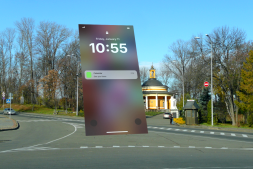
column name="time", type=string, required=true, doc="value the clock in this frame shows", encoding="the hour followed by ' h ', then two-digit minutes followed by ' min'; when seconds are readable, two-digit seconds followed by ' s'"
10 h 55 min
